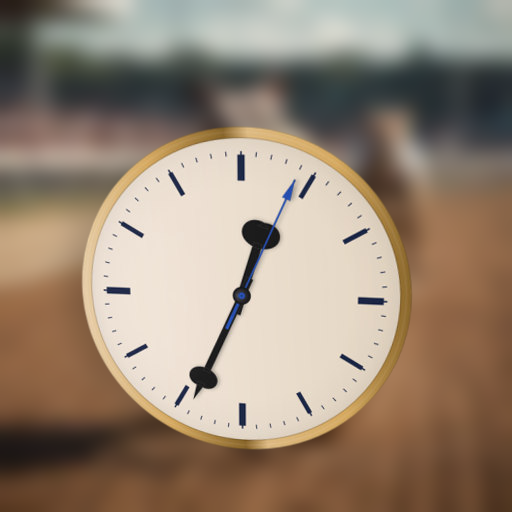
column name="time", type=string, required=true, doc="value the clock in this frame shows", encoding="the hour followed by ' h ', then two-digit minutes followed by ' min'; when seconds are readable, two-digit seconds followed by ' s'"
12 h 34 min 04 s
